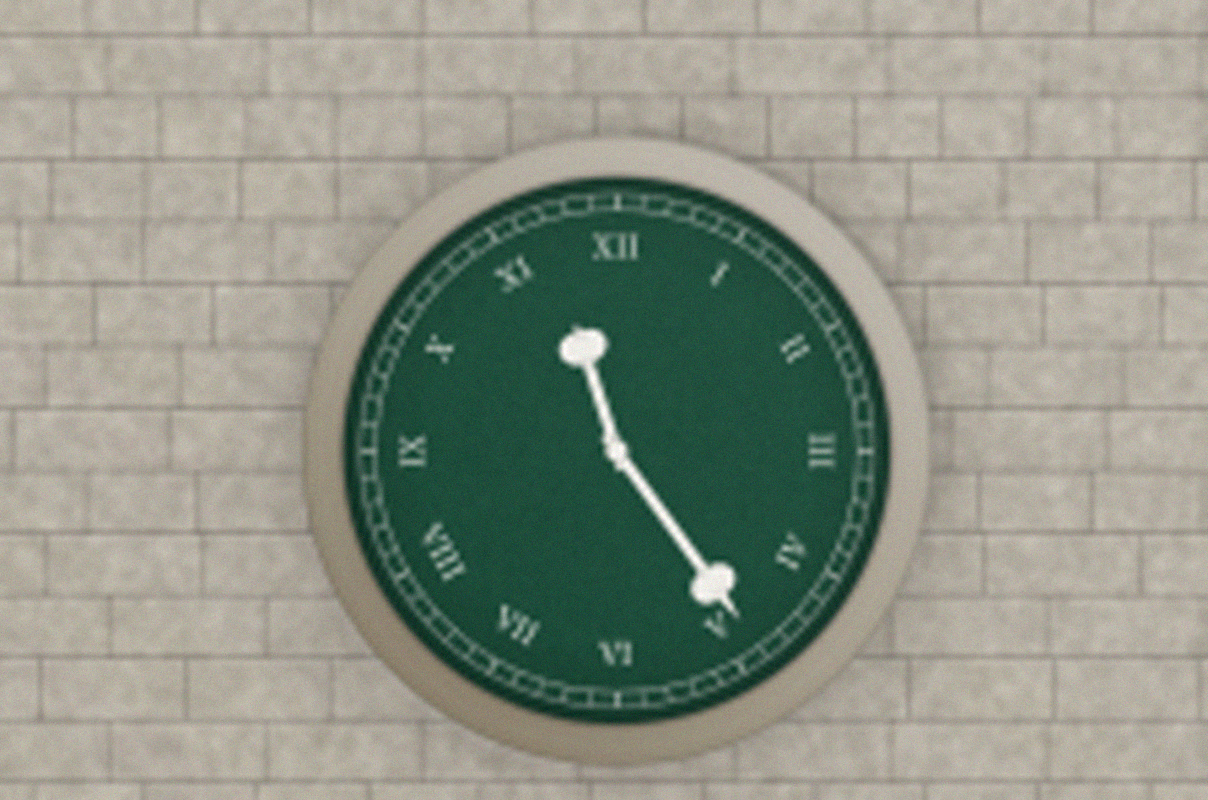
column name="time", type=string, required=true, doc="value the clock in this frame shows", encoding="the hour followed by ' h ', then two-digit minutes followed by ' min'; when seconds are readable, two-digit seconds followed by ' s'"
11 h 24 min
